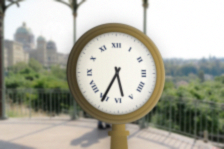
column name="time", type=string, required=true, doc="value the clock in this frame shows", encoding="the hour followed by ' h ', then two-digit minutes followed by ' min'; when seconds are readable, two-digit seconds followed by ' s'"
5 h 35 min
